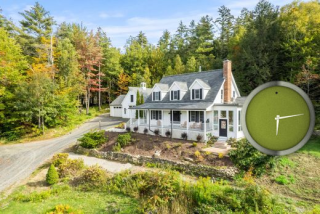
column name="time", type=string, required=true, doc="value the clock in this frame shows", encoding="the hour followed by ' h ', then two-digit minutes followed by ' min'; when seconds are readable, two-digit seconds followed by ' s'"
6 h 14 min
